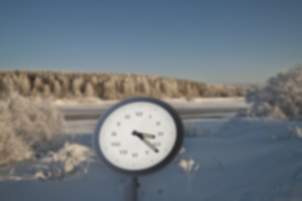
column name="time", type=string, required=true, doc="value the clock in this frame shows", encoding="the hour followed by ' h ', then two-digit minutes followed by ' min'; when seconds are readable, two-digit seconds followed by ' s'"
3 h 22 min
